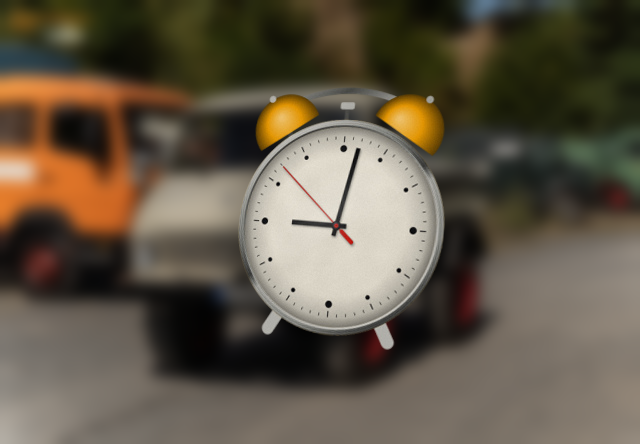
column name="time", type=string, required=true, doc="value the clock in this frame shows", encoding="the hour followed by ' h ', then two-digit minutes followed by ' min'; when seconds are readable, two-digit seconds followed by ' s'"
9 h 01 min 52 s
